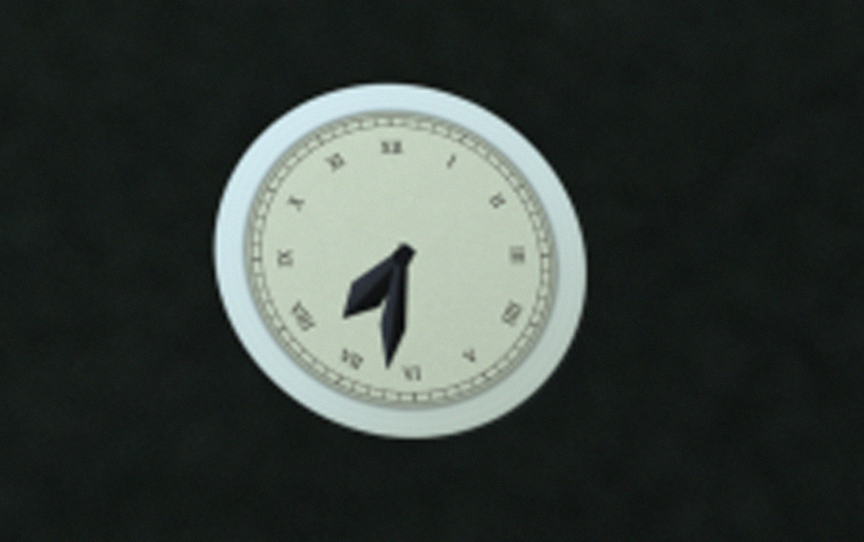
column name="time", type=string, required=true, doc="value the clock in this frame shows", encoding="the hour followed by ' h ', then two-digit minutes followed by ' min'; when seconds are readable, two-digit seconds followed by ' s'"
7 h 32 min
